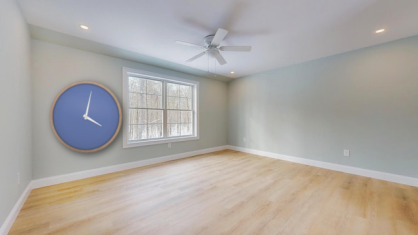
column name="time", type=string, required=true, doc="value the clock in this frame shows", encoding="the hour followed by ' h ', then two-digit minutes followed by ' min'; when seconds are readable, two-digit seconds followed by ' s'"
4 h 02 min
